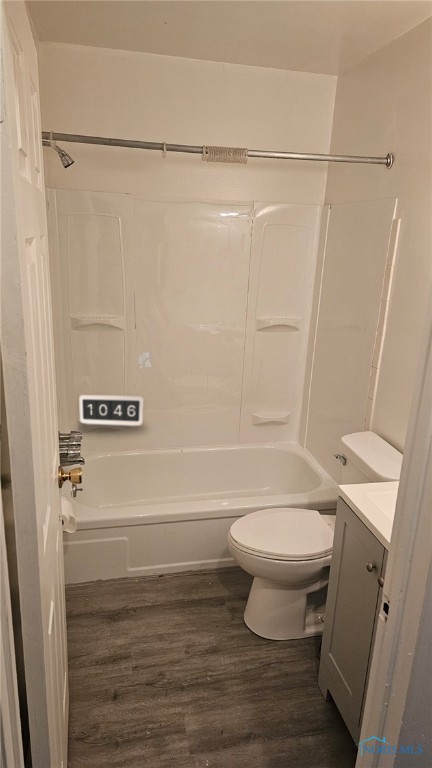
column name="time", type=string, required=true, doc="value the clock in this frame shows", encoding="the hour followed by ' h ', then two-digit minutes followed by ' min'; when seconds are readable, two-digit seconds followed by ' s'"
10 h 46 min
